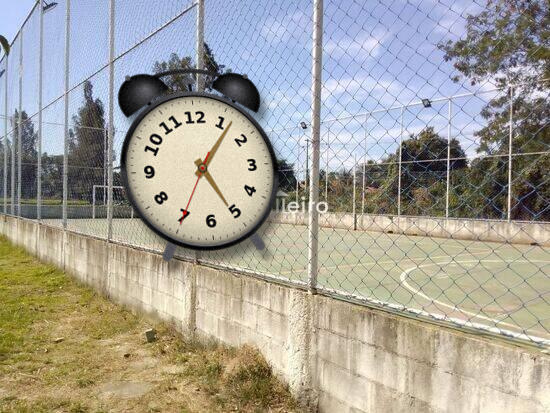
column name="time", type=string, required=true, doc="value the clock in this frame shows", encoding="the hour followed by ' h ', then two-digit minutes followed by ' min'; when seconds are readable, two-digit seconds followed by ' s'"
5 h 06 min 35 s
